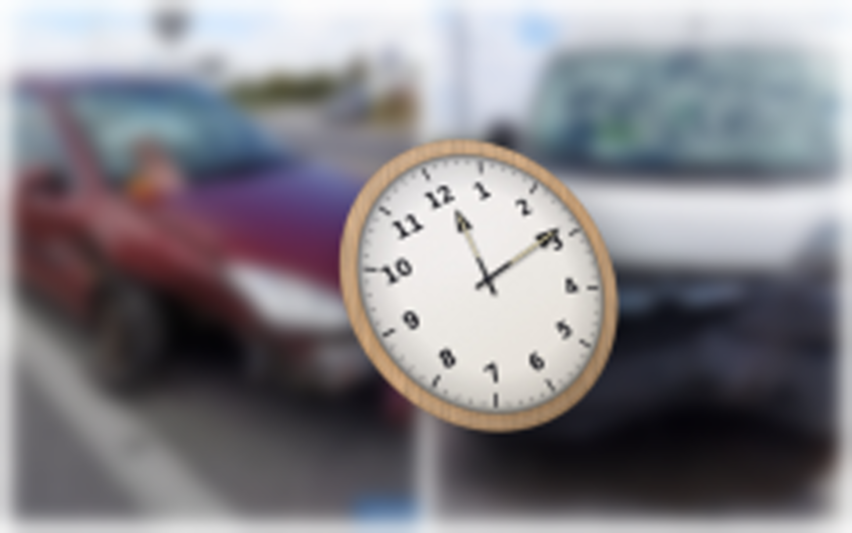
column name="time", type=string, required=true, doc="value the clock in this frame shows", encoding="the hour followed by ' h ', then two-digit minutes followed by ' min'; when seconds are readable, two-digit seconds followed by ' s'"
12 h 14 min
